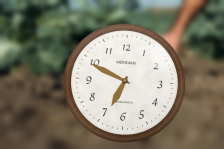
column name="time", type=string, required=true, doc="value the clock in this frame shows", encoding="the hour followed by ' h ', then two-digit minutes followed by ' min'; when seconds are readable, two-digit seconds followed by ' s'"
6 h 49 min
